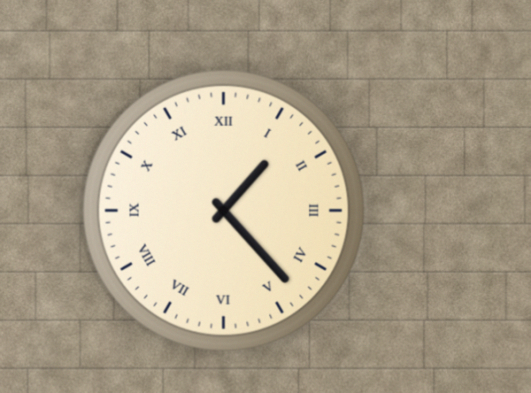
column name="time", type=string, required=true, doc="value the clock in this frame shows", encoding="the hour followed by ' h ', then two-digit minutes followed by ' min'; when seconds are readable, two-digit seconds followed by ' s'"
1 h 23 min
